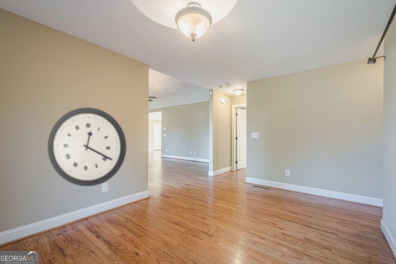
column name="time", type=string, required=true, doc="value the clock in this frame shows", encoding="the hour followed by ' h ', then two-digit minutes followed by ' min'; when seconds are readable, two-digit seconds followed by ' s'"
12 h 19 min
